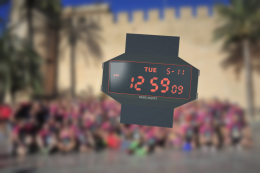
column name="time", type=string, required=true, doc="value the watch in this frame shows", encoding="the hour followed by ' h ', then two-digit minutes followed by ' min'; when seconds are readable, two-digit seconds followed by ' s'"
12 h 59 min 09 s
